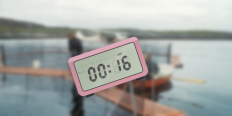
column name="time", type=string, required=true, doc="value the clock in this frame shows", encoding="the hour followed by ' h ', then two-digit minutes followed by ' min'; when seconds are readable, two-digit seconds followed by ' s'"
0 h 16 min
